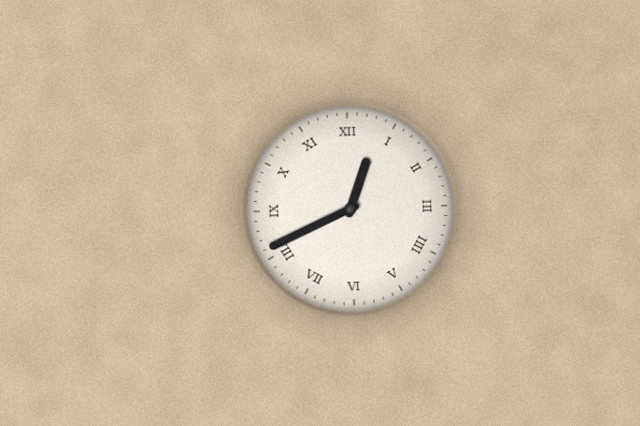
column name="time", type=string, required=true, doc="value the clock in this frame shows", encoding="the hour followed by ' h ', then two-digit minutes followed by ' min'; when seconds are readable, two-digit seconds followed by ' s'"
12 h 41 min
